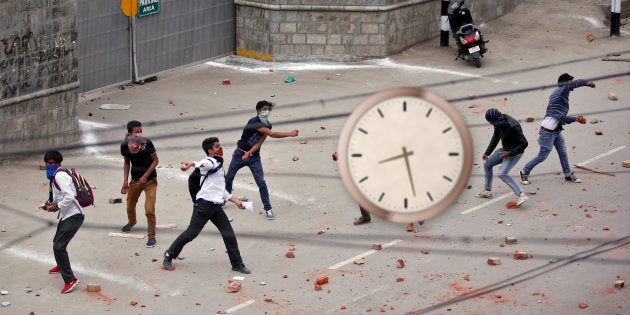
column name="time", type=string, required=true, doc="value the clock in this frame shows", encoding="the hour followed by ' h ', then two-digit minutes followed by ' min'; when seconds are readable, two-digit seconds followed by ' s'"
8 h 28 min
